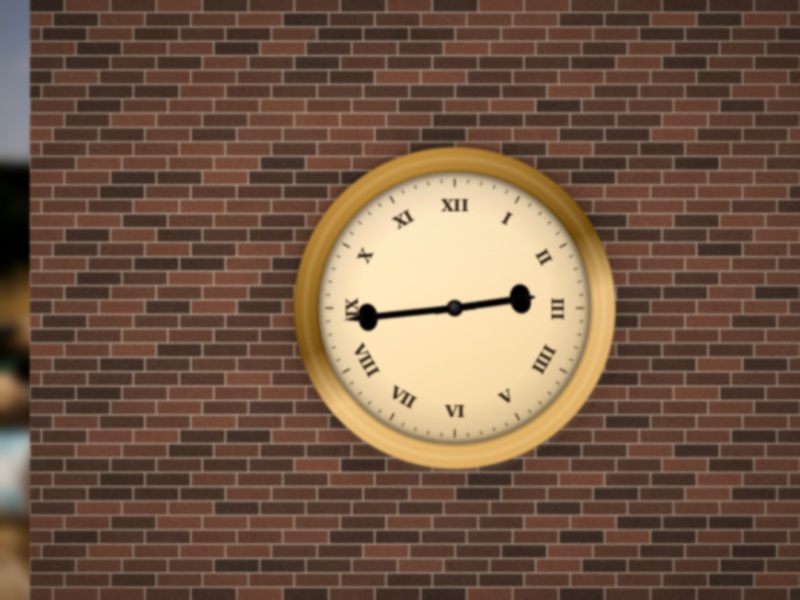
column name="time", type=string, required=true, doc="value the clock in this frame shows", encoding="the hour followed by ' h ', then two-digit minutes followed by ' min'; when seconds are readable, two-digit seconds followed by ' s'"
2 h 44 min
